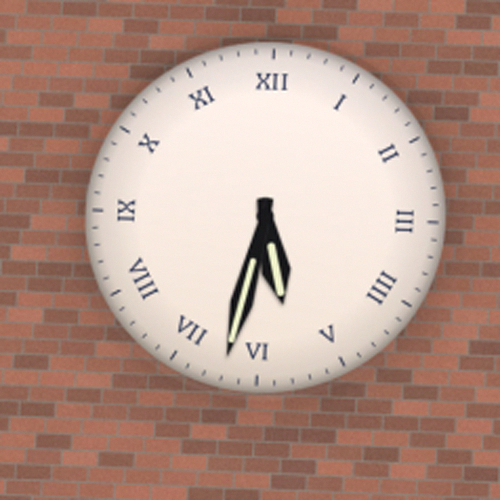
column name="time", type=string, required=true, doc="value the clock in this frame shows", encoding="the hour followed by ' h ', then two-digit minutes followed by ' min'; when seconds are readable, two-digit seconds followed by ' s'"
5 h 32 min
